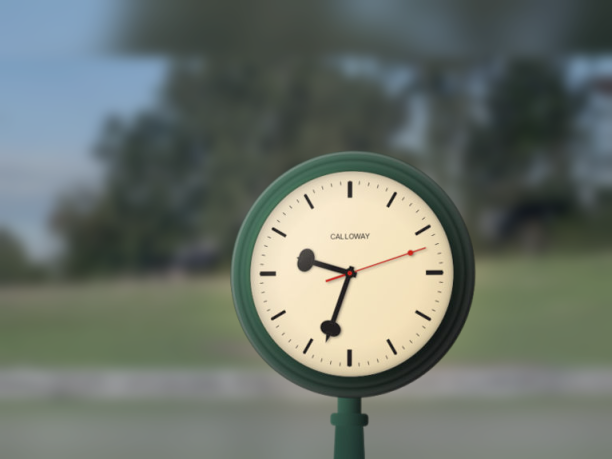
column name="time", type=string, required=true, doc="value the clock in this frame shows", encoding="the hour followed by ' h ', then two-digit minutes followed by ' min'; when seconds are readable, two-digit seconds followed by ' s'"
9 h 33 min 12 s
